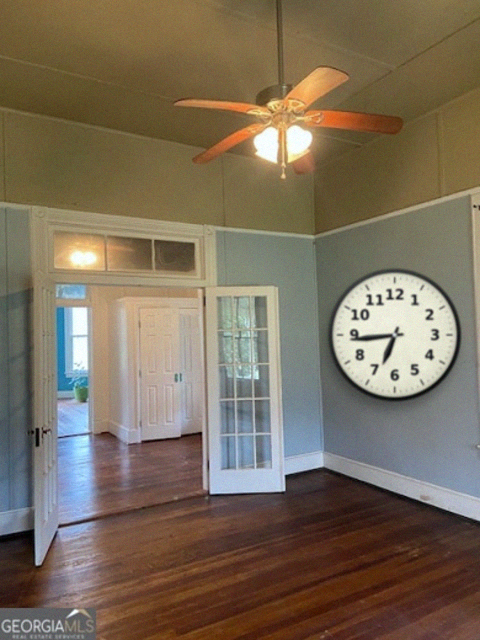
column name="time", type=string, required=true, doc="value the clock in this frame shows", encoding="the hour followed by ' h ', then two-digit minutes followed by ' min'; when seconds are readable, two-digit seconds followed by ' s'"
6 h 44 min
